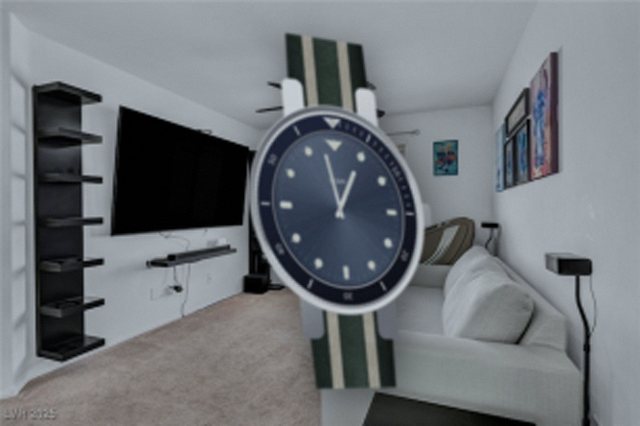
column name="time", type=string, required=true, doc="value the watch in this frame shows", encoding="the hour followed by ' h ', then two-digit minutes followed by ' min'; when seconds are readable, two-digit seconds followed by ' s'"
12 h 58 min
